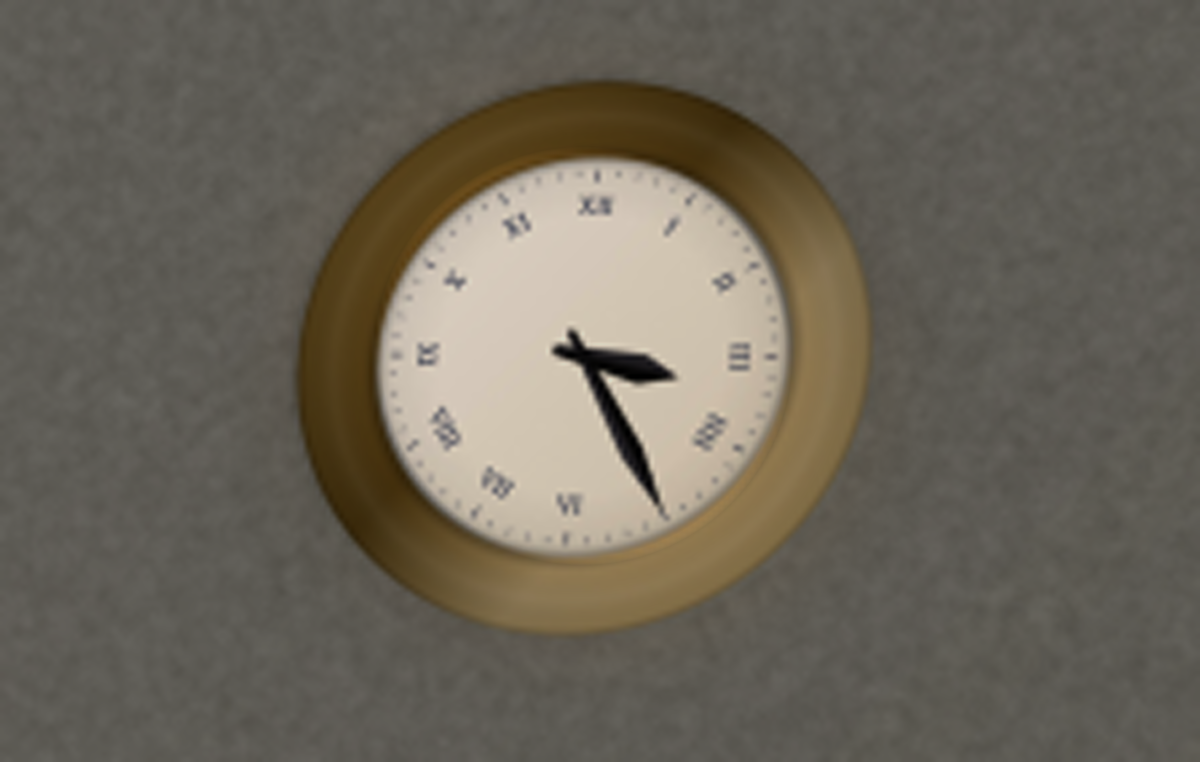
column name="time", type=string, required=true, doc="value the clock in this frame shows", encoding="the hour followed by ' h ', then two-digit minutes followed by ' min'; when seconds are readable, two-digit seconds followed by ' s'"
3 h 25 min
